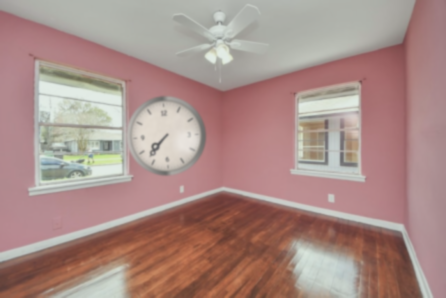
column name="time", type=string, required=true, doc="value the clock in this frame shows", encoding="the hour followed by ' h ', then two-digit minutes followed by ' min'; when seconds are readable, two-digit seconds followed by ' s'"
7 h 37 min
